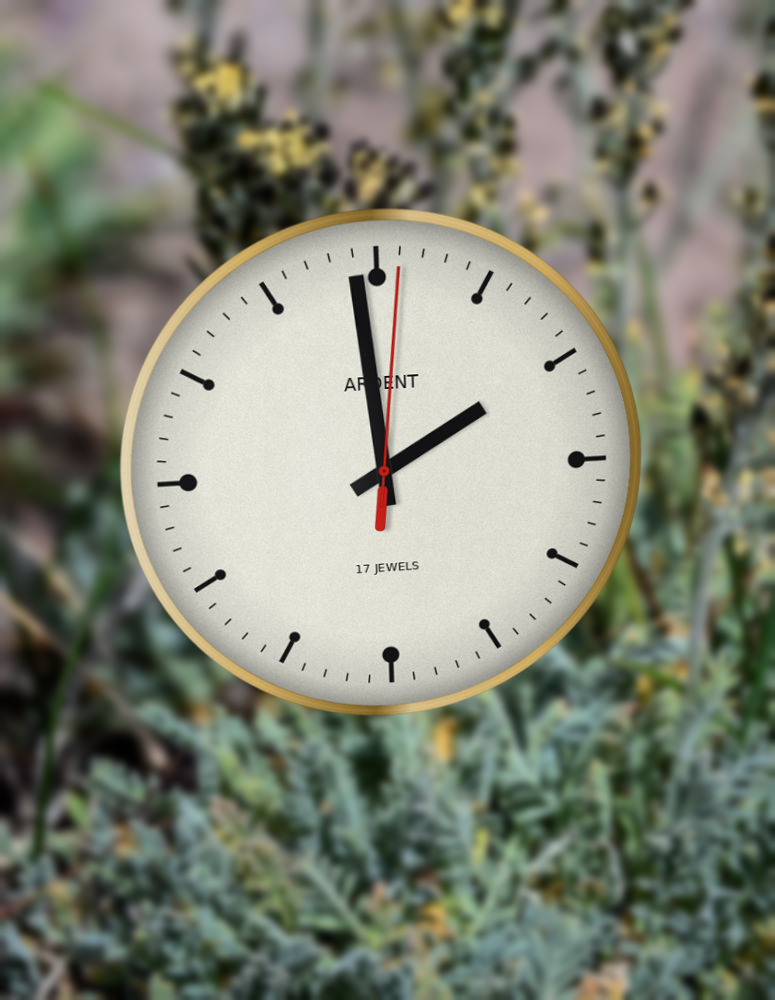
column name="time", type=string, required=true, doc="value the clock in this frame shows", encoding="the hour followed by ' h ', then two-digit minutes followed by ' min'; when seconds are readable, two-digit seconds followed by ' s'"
1 h 59 min 01 s
